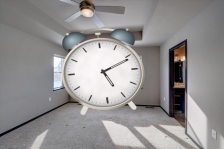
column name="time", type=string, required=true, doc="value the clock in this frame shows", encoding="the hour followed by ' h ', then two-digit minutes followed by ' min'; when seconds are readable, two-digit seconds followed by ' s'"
5 h 11 min
